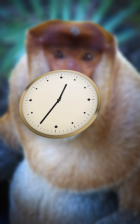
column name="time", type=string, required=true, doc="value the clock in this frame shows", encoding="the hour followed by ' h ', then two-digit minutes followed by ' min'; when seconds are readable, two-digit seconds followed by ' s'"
12 h 35 min
